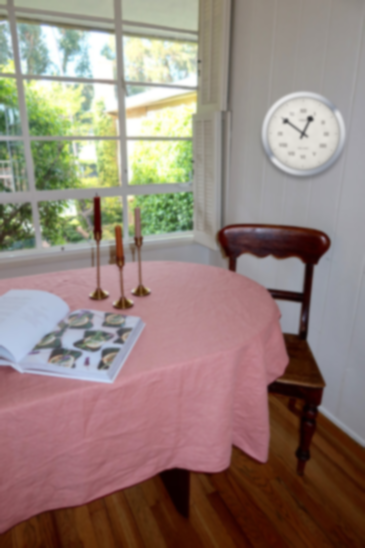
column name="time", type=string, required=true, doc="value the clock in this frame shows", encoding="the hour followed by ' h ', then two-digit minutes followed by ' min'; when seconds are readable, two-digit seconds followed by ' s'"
12 h 51 min
